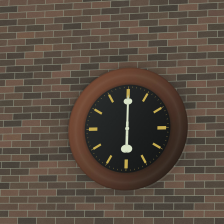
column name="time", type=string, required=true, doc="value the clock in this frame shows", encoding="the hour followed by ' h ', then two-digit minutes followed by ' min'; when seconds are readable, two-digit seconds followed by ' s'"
6 h 00 min
